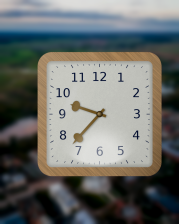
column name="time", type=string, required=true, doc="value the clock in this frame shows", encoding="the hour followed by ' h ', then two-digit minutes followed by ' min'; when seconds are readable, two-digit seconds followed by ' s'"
9 h 37 min
